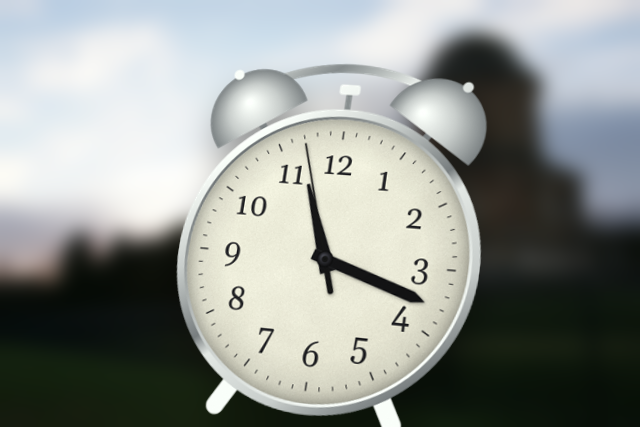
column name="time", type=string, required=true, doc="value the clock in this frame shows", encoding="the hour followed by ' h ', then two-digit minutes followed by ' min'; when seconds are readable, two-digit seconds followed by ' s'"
11 h 17 min 57 s
